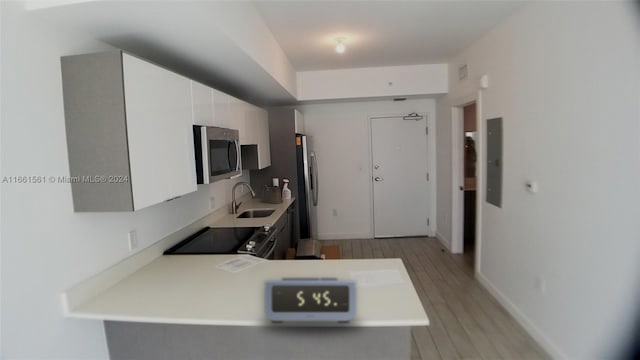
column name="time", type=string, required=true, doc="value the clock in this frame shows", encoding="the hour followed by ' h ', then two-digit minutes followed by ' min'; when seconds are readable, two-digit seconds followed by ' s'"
5 h 45 min
